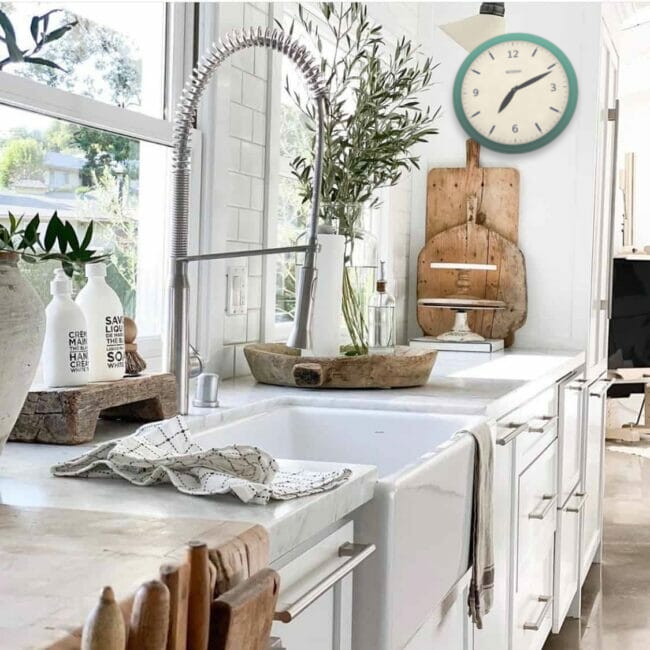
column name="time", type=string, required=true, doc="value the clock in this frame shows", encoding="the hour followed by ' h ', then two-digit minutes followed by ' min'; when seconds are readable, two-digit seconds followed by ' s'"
7 h 11 min
